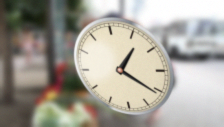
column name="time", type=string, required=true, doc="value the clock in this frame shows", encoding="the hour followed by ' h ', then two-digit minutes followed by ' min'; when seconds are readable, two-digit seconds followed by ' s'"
1 h 21 min
